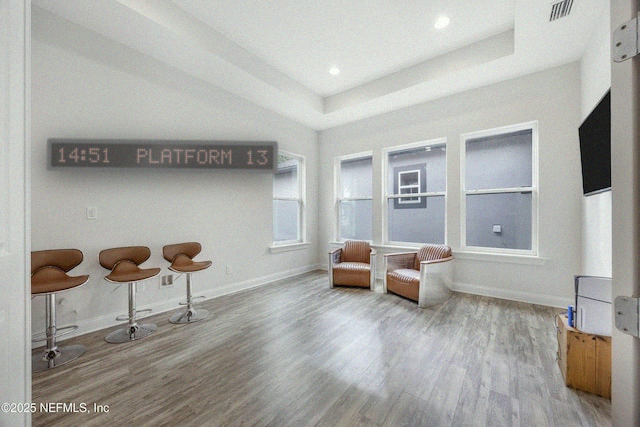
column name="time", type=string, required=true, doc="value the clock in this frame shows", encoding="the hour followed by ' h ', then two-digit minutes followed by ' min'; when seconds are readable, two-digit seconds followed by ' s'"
14 h 51 min
